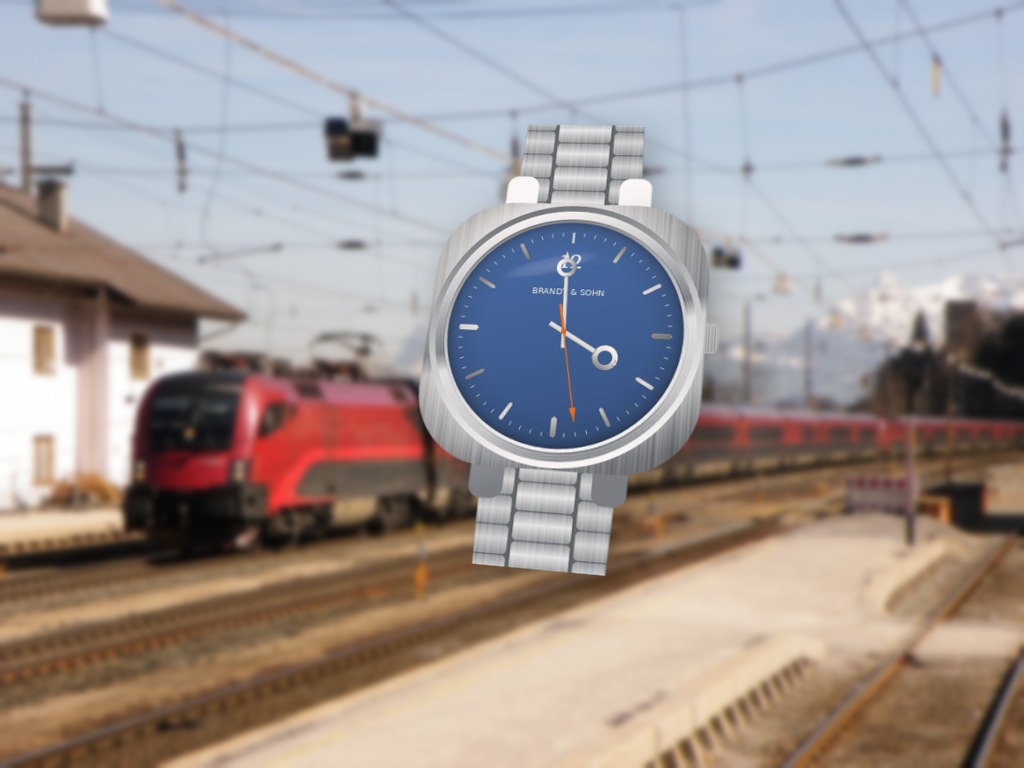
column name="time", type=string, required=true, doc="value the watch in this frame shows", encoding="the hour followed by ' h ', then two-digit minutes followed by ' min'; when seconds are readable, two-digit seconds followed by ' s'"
3 h 59 min 28 s
